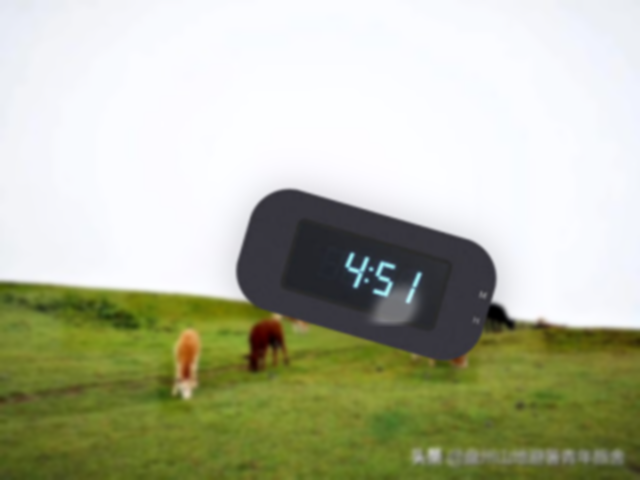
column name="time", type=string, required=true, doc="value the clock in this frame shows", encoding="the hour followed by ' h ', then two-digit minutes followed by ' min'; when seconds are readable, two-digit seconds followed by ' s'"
4 h 51 min
